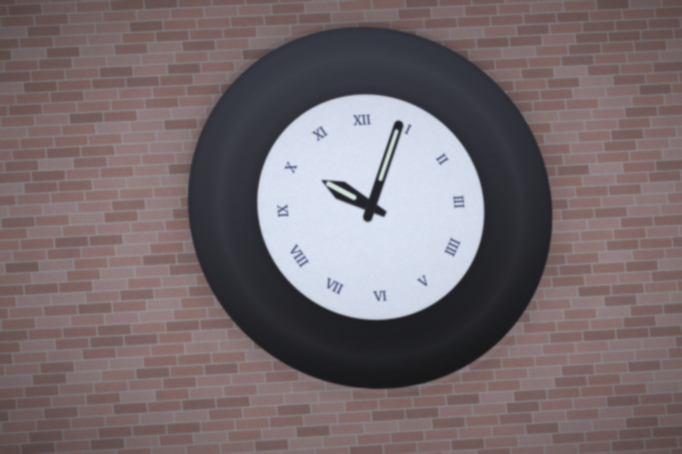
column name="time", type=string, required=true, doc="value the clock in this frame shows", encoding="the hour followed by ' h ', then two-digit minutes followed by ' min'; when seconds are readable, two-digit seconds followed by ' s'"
10 h 04 min
